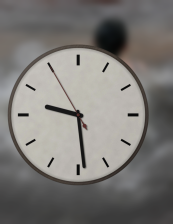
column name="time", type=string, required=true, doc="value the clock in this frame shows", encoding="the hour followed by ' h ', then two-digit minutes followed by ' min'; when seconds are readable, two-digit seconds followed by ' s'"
9 h 28 min 55 s
